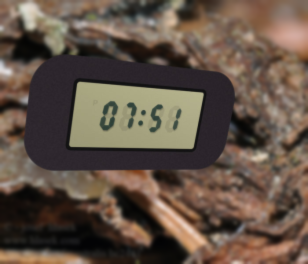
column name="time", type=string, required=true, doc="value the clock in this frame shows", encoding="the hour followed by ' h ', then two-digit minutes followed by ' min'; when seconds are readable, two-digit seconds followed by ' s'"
7 h 51 min
